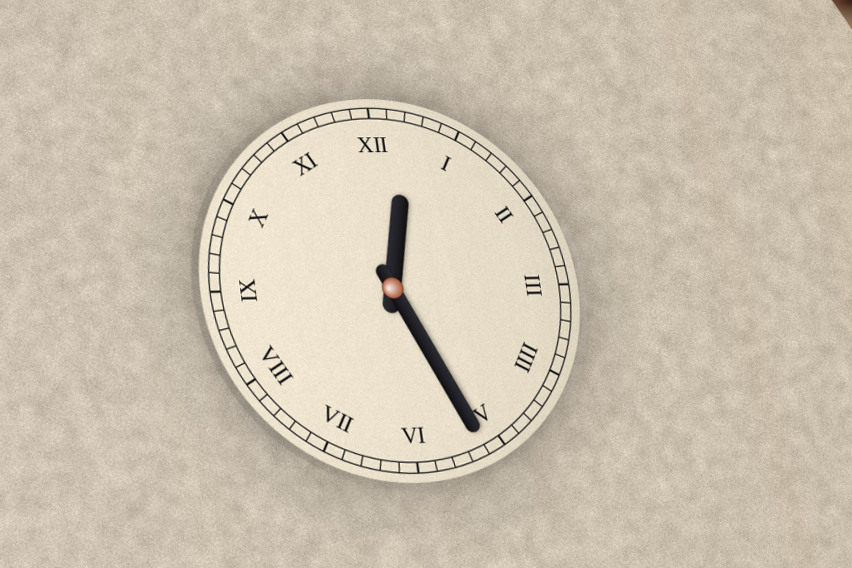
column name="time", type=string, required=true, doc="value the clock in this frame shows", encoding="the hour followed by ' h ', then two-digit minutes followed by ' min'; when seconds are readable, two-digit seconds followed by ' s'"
12 h 26 min
